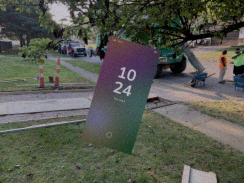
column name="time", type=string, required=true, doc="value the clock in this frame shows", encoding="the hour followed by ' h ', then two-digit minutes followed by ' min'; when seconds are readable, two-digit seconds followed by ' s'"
10 h 24 min
